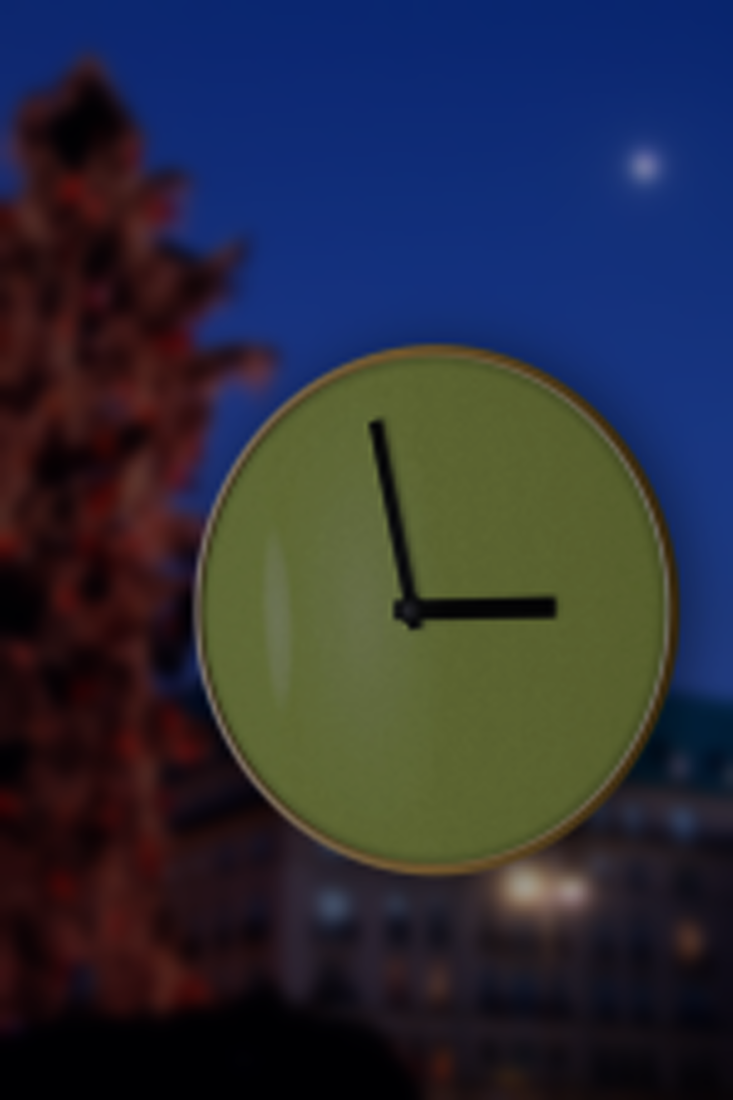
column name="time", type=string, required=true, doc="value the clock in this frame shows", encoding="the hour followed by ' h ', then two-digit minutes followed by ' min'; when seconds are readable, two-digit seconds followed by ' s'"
2 h 58 min
